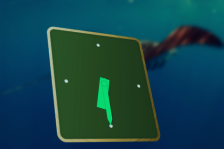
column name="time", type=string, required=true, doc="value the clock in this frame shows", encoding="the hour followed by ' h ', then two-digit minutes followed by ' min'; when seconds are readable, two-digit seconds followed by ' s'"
6 h 30 min
